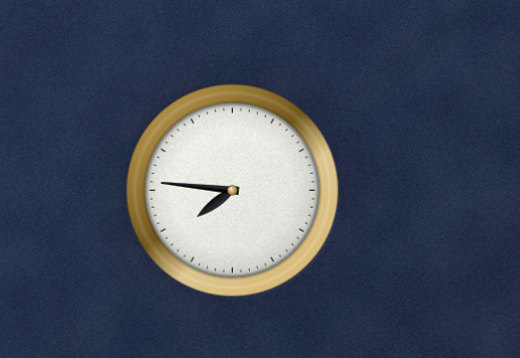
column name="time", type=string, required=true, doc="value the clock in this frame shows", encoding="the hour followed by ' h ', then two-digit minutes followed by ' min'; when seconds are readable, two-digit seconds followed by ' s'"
7 h 46 min
